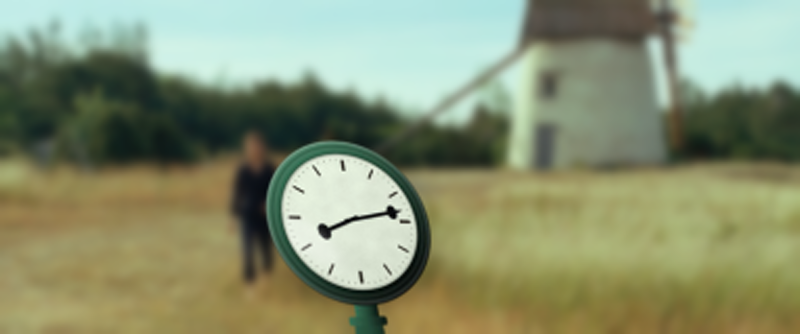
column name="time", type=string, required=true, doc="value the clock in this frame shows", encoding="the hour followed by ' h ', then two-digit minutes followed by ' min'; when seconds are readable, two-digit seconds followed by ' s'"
8 h 13 min
